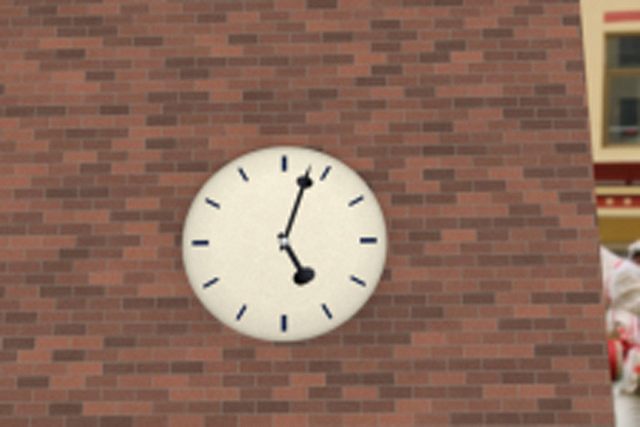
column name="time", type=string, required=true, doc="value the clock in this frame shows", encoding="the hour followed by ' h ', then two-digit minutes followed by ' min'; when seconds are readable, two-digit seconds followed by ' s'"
5 h 03 min
